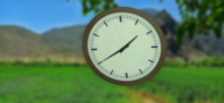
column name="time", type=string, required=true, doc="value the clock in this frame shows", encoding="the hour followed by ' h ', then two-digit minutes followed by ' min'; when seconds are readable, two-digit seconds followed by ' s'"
1 h 40 min
